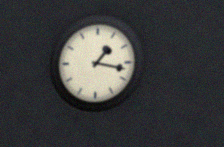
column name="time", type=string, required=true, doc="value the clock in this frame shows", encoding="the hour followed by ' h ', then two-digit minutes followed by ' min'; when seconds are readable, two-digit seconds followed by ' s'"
1 h 17 min
